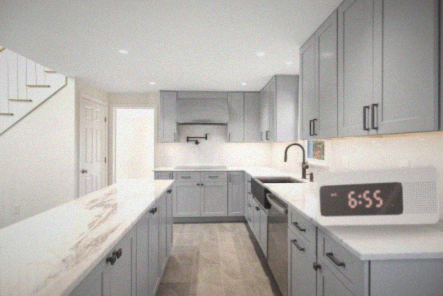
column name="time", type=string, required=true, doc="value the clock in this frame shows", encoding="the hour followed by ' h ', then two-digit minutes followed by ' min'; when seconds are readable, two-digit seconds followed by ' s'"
6 h 55 min
